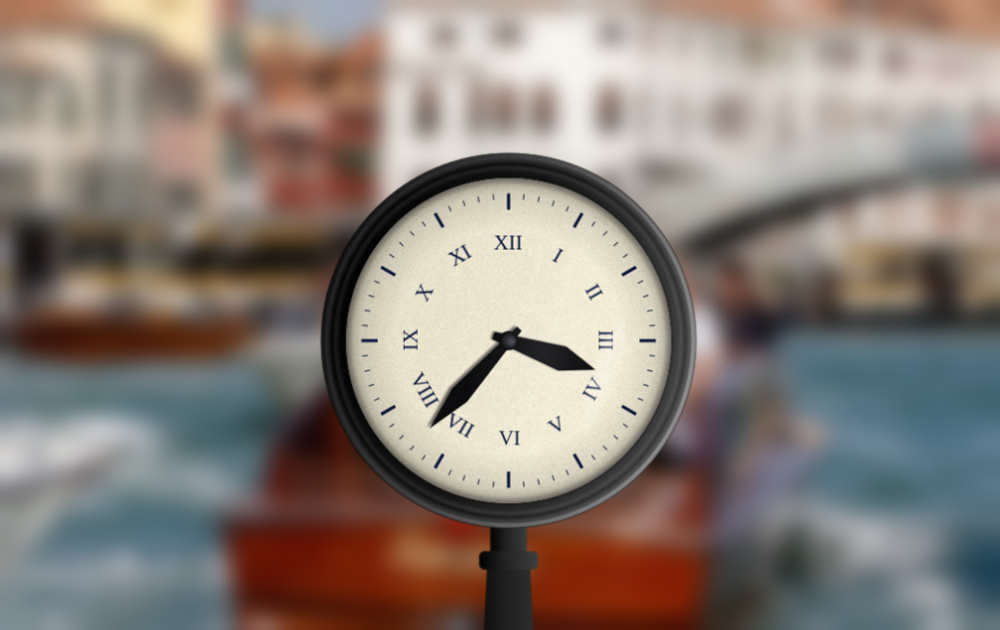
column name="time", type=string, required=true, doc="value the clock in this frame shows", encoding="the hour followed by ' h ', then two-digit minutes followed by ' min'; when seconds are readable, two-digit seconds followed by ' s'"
3 h 37 min
